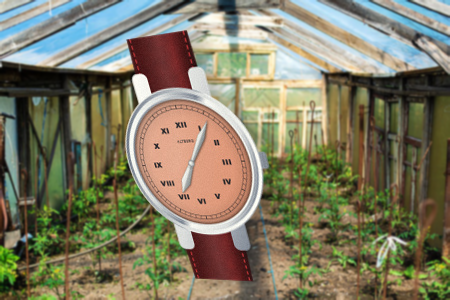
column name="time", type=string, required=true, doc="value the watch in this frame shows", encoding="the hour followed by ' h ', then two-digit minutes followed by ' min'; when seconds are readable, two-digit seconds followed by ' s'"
7 h 06 min
